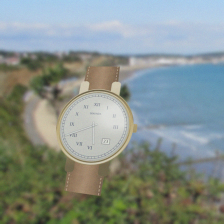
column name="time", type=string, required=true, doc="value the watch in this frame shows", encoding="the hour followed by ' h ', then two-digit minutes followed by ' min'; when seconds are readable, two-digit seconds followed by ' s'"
5 h 41 min
